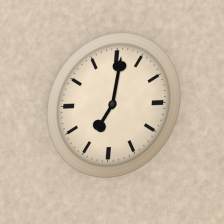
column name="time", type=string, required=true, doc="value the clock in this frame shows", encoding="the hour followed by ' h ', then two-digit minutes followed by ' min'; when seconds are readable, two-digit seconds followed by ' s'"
7 h 01 min
